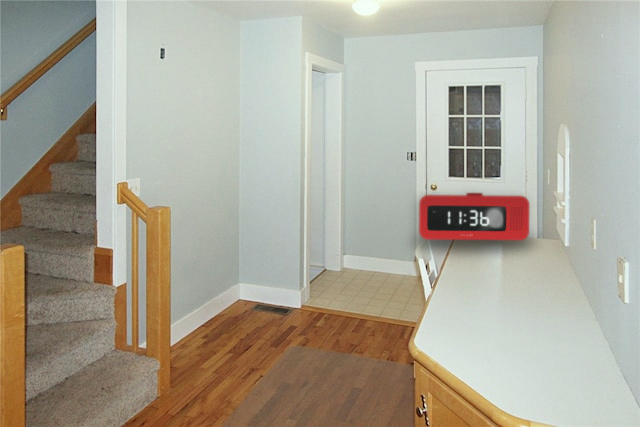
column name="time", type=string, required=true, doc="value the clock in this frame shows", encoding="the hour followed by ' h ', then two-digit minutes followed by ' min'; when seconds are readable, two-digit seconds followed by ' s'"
11 h 36 min
